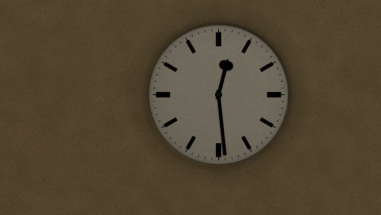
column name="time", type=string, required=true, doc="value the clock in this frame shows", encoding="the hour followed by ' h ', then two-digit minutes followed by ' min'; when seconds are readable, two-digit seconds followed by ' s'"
12 h 29 min
